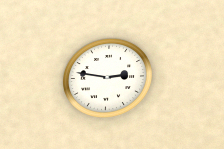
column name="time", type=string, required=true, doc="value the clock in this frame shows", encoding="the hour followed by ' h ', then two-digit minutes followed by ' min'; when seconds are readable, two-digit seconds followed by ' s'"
2 h 47 min
